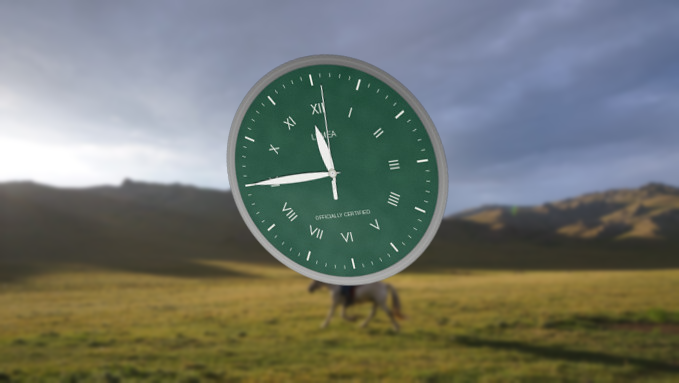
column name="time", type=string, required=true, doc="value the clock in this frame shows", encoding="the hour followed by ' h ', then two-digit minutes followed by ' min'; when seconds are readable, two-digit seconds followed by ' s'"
11 h 45 min 01 s
